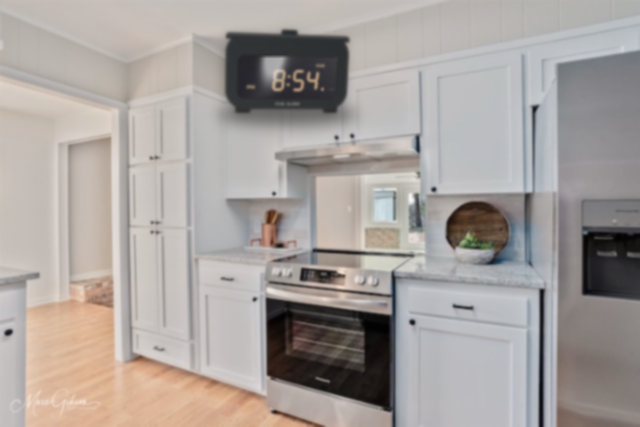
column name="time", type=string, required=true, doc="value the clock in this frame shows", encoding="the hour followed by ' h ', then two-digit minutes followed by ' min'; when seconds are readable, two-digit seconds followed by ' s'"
8 h 54 min
